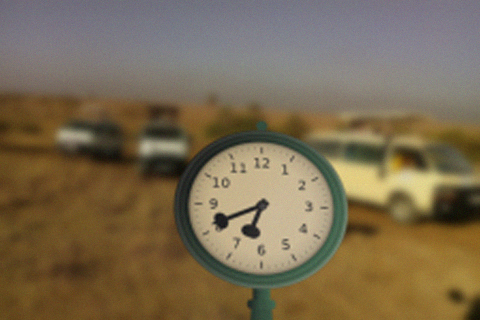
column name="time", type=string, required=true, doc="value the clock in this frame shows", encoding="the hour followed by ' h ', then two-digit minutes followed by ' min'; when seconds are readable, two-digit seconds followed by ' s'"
6 h 41 min
